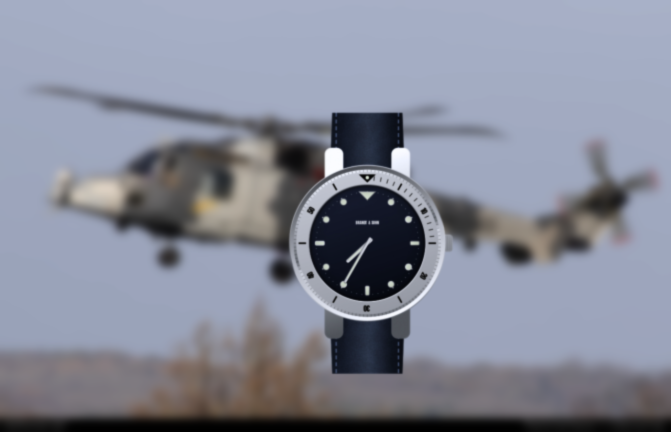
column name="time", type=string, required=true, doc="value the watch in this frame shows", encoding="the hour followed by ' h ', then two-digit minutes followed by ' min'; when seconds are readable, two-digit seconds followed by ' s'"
7 h 35 min
